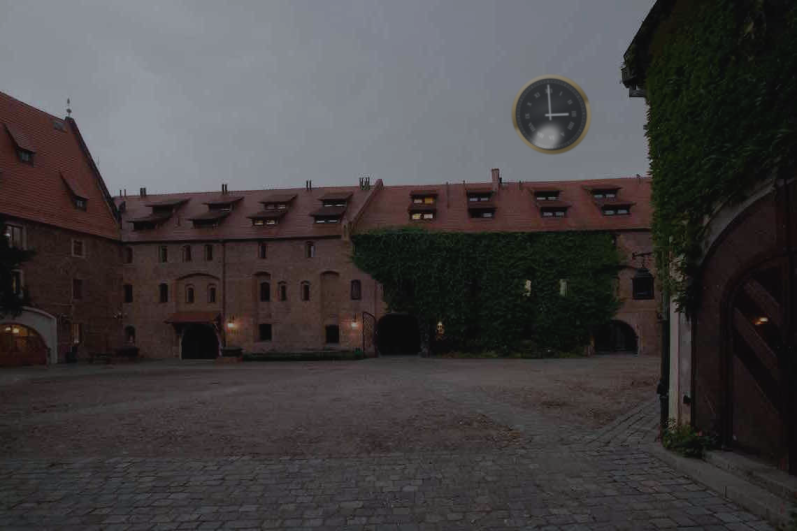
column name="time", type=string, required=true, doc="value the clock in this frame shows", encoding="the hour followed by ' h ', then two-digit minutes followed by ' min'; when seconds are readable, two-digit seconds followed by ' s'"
3 h 00 min
